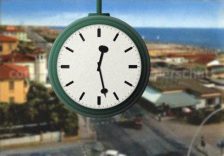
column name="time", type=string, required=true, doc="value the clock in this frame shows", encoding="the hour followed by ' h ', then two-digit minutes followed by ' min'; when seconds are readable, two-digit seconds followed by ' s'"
12 h 28 min
